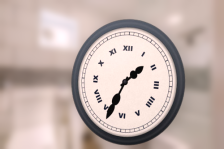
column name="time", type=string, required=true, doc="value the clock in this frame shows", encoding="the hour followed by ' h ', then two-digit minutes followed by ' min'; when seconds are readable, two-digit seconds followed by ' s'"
1 h 34 min
